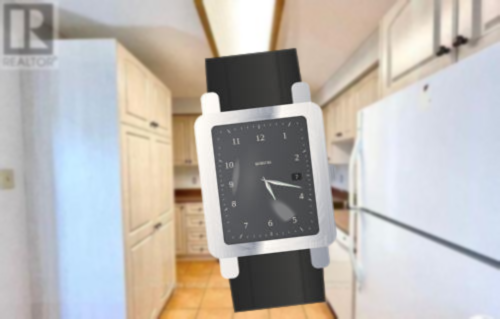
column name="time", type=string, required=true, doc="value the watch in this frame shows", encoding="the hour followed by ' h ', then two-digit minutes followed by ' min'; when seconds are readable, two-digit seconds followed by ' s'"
5 h 18 min
